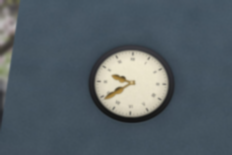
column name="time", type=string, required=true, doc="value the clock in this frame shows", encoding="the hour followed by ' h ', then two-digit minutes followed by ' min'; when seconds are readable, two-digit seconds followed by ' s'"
9 h 39 min
